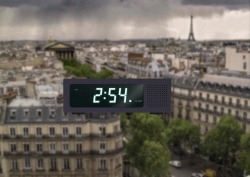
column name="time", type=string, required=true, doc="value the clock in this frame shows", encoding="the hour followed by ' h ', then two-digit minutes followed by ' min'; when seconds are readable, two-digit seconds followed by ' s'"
2 h 54 min
